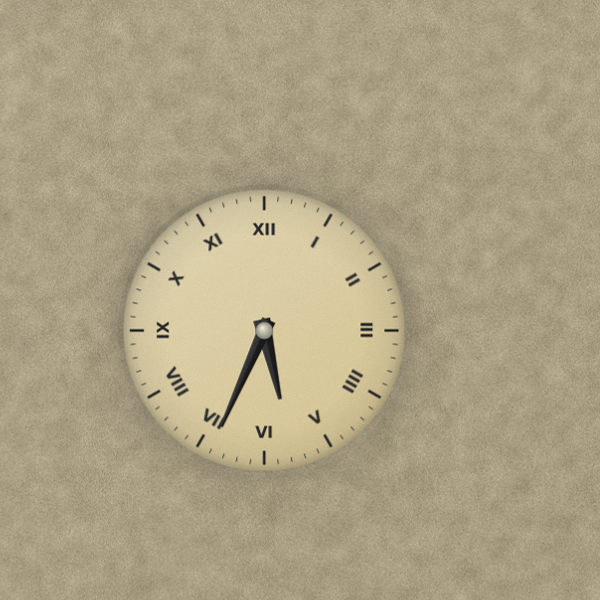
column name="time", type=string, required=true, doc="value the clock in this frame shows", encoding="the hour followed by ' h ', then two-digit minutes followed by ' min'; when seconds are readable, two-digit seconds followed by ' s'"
5 h 34 min
